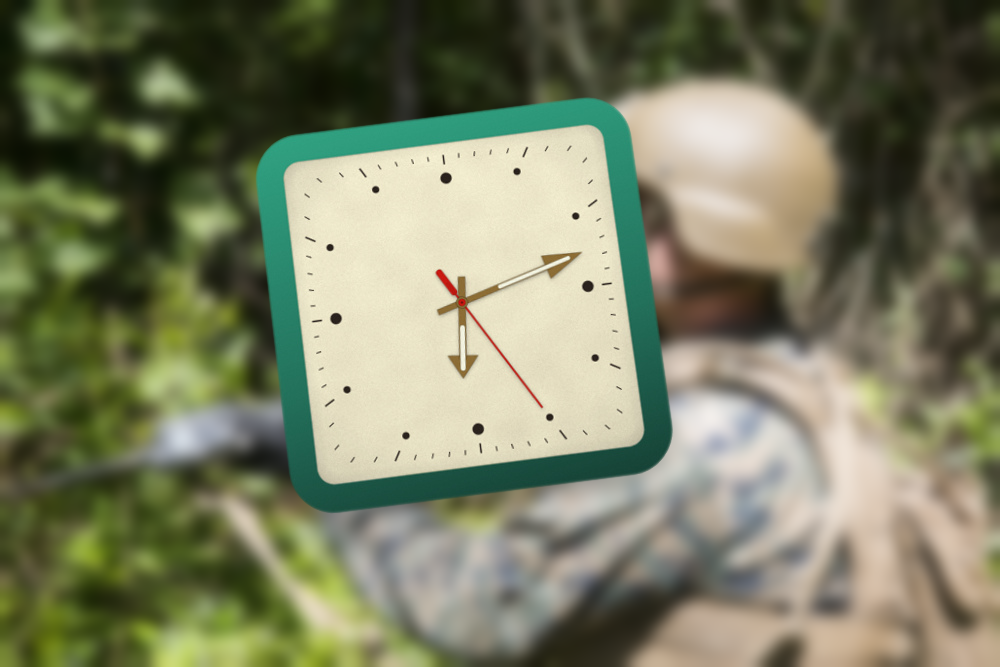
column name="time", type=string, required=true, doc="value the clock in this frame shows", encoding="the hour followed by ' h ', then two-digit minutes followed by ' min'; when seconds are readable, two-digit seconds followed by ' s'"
6 h 12 min 25 s
